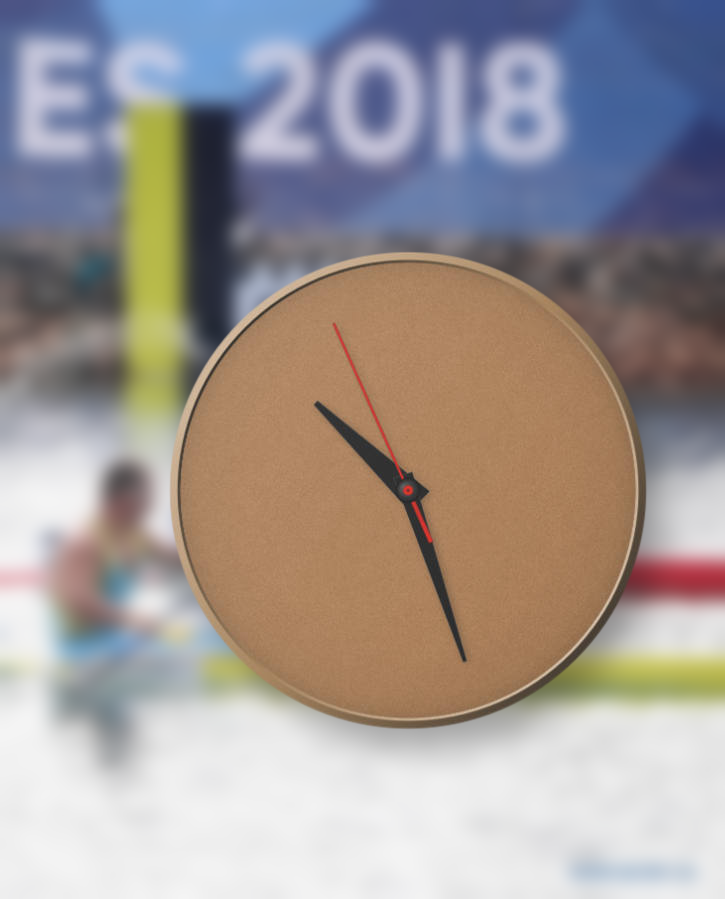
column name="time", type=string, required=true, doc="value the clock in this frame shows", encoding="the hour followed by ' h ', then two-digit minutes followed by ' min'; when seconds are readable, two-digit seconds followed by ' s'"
10 h 26 min 56 s
